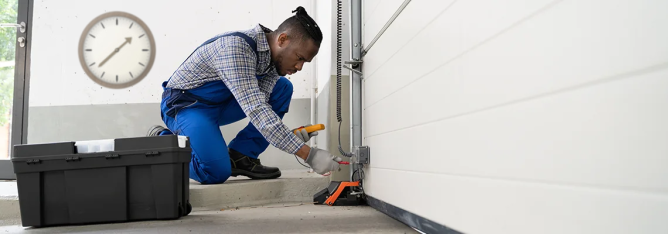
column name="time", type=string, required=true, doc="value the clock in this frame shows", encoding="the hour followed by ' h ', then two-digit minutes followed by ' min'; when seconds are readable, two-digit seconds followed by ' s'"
1 h 38 min
